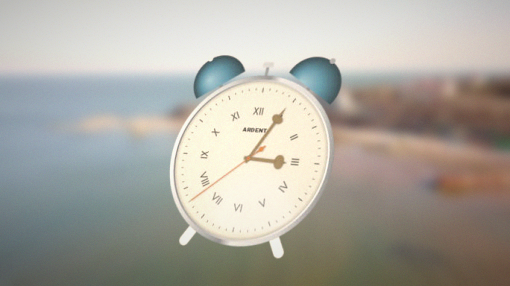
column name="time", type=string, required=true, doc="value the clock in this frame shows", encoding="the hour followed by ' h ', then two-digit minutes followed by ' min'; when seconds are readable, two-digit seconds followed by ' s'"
3 h 04 min 38 s
